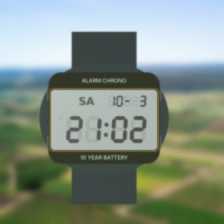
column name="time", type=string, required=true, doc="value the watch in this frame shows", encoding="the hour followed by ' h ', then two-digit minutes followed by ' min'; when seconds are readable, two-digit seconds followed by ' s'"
21 h 02 min
